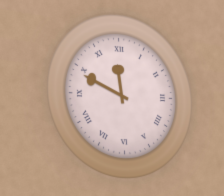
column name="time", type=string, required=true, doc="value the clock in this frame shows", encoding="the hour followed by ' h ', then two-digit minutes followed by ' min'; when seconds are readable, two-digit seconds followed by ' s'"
11 h 49 min
